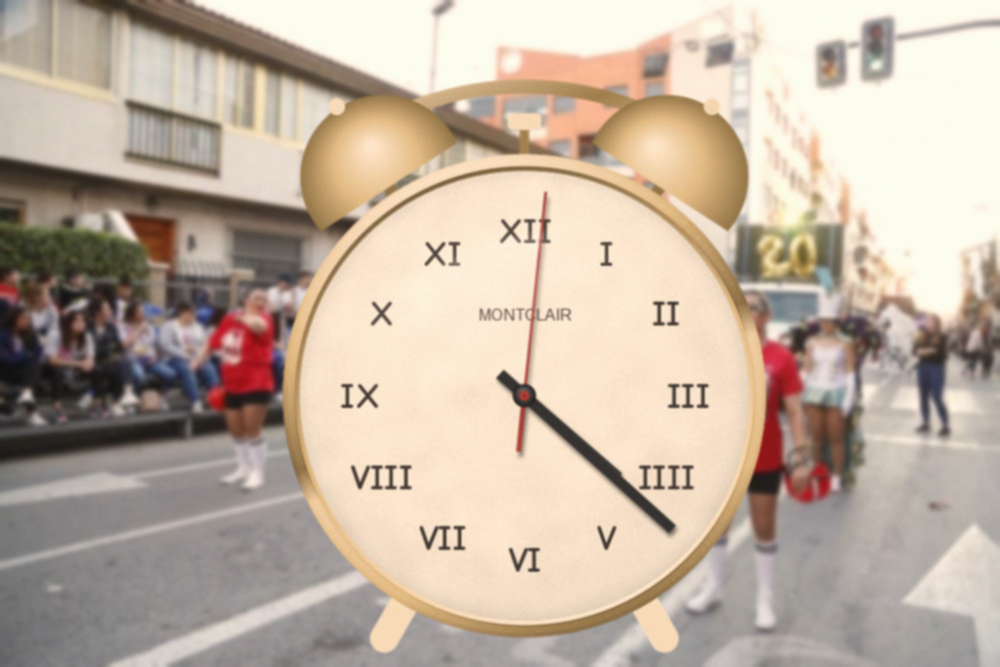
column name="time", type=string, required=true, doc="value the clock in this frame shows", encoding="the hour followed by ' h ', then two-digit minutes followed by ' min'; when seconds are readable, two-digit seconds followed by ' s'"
4 h 22 min 01 s
